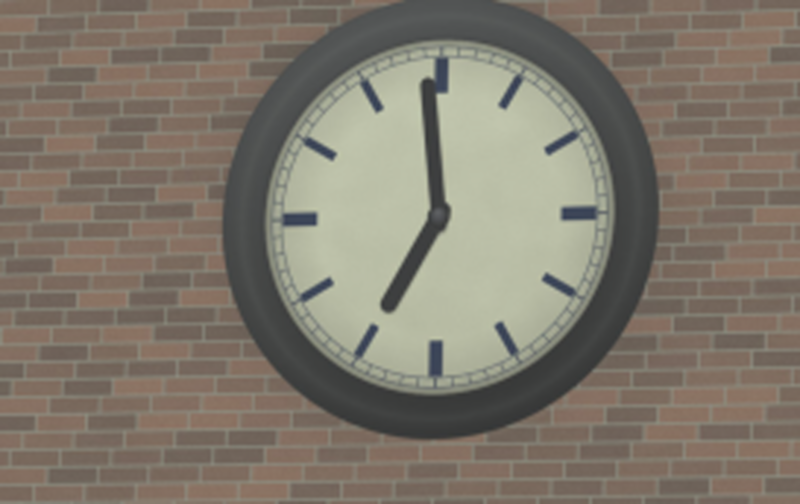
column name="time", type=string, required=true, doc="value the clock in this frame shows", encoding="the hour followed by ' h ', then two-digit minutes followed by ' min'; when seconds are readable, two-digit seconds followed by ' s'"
6 h 59 min
